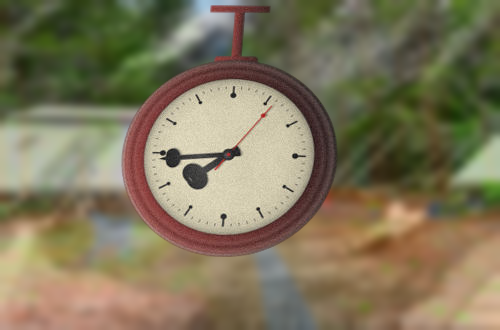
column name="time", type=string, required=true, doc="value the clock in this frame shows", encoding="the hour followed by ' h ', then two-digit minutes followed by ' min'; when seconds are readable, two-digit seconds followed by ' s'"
7 h 44 min 06 s
